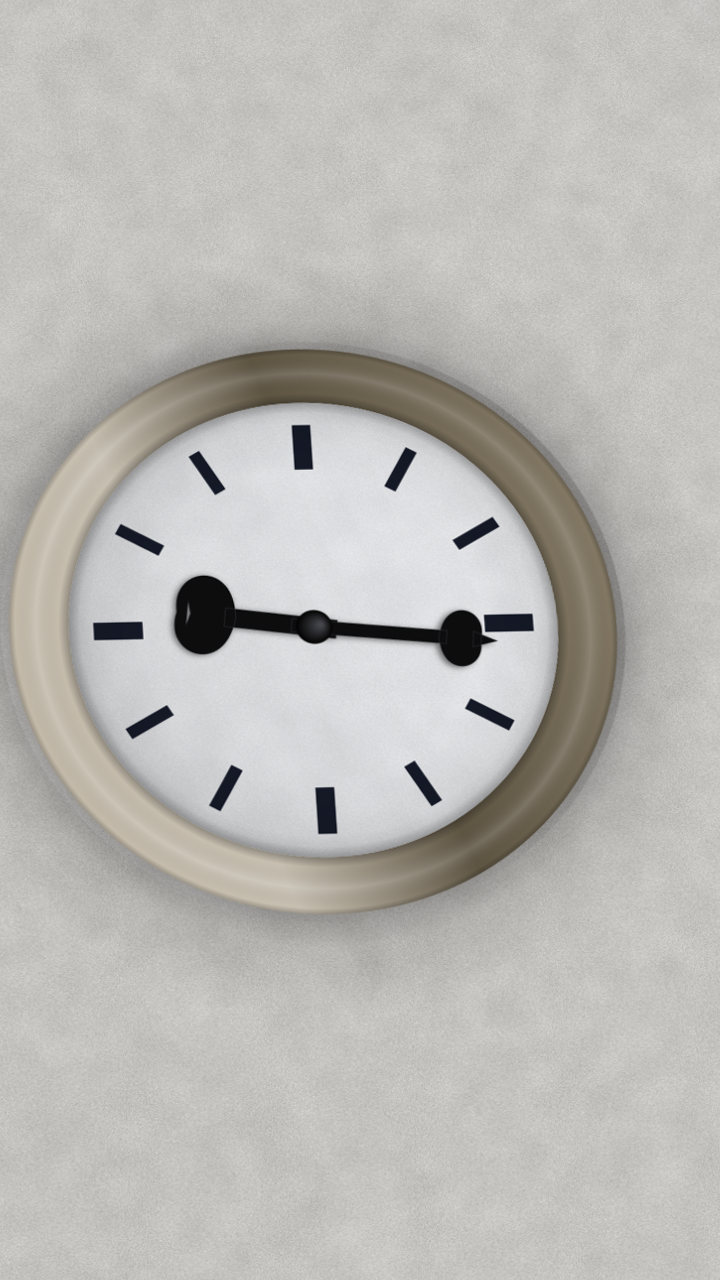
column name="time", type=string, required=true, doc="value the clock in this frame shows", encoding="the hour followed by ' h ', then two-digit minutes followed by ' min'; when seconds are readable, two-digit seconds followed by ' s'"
9 h 16 min
